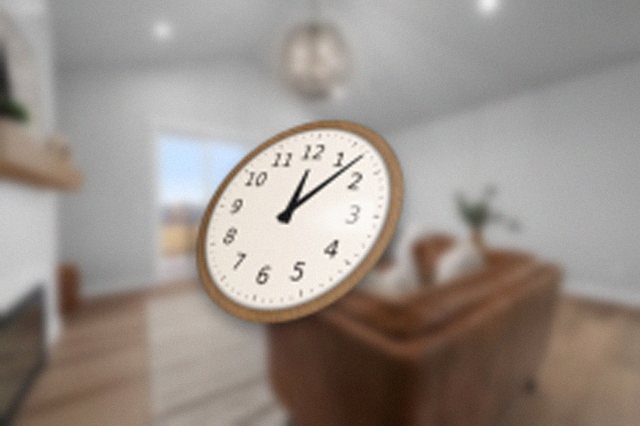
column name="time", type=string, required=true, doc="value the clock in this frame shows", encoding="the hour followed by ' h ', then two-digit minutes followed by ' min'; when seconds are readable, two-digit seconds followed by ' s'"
12 h 07 min
